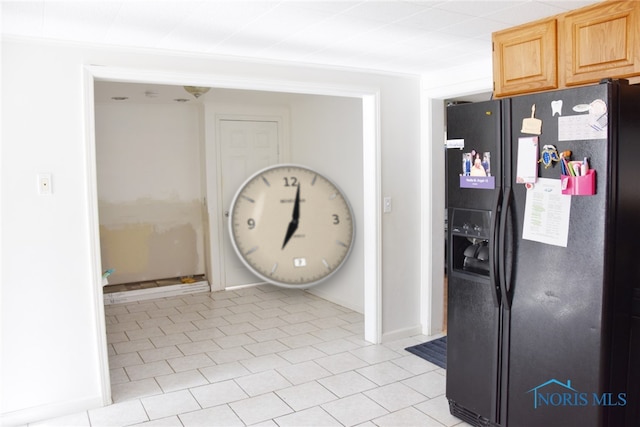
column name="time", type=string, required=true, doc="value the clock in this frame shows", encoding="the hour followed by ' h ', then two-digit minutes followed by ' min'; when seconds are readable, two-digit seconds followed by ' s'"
7 h 02 min
